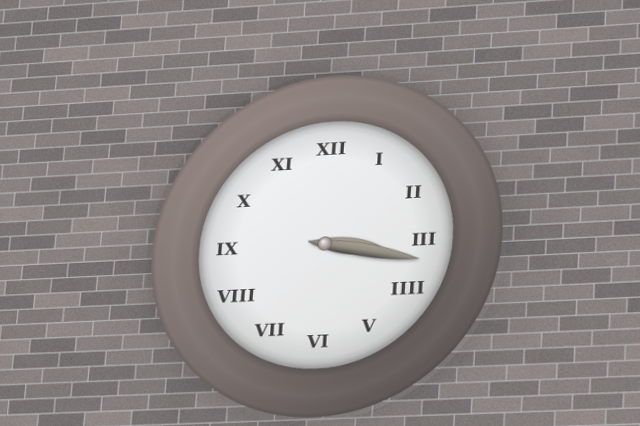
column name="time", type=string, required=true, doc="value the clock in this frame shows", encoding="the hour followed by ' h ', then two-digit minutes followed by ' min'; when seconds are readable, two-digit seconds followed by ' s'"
3 h 17 min
